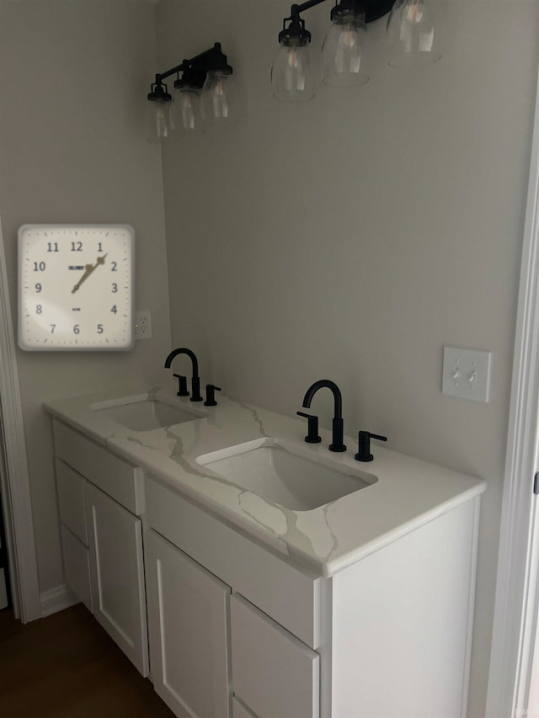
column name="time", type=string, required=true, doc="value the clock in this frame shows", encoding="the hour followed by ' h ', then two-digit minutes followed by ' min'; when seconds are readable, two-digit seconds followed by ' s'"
1 h 07 min
